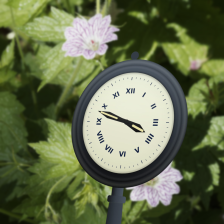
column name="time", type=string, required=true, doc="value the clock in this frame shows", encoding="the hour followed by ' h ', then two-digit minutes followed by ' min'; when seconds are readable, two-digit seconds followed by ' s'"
3 h 48 min
